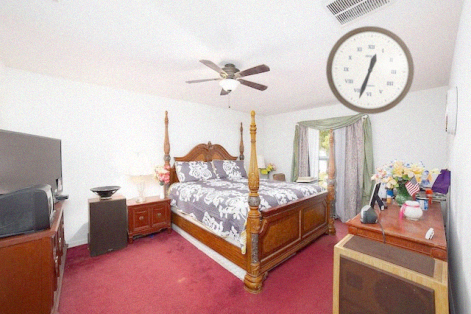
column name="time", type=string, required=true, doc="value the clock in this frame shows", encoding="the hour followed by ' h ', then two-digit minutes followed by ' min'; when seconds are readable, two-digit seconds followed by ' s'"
12 h 33 min
